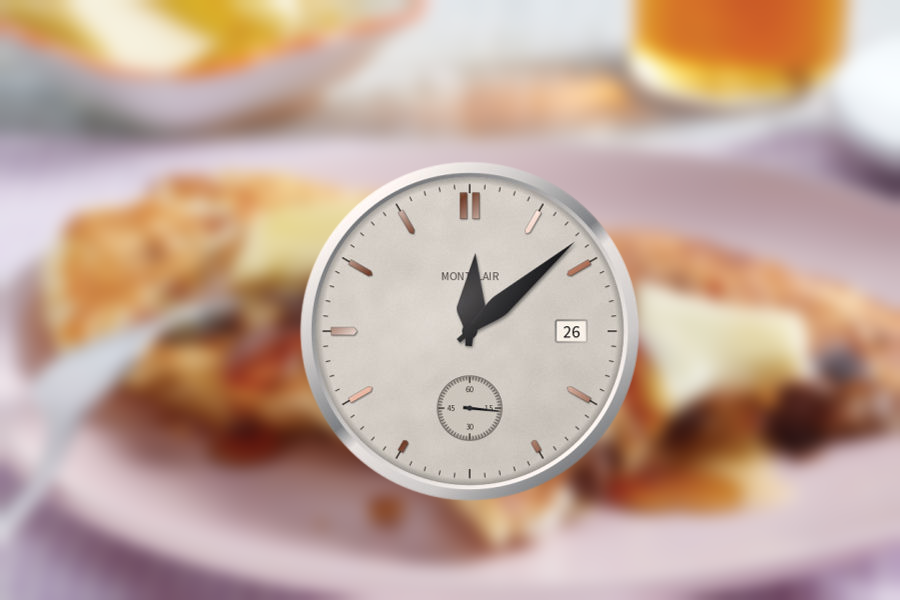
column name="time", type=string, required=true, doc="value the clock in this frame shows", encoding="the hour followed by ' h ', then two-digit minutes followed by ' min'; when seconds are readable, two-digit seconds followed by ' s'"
12 h 08 min 16 s
